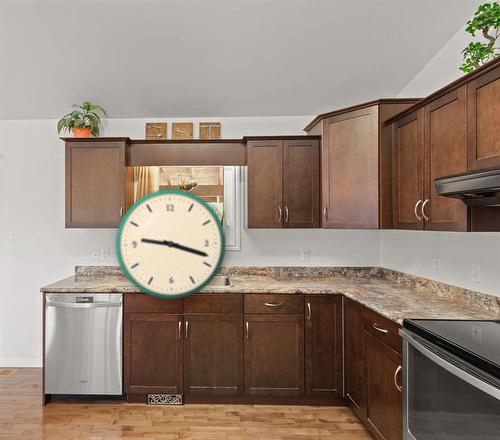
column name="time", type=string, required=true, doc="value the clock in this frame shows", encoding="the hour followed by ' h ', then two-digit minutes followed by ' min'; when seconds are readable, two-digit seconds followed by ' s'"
9 h 18 min
